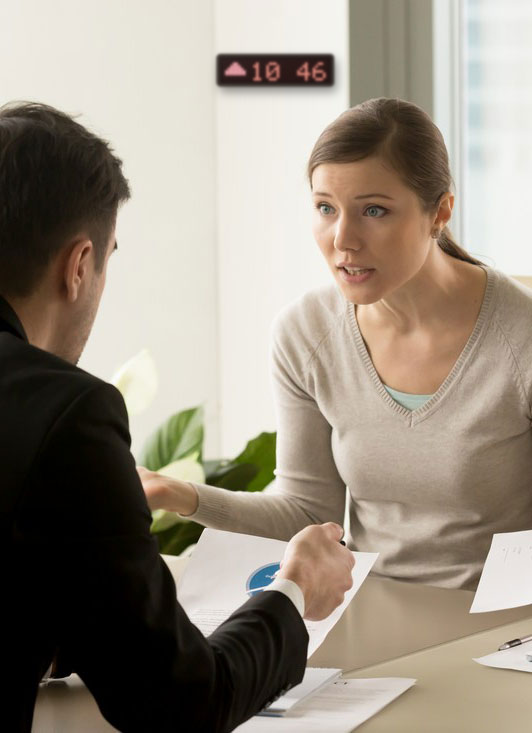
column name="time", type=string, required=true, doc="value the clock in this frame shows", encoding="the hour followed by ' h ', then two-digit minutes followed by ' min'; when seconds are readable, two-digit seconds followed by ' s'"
10 h 46 min
